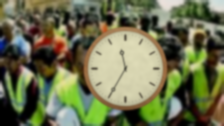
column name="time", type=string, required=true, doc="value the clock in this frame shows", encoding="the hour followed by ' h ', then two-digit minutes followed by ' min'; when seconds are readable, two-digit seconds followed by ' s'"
11 h 35 min
